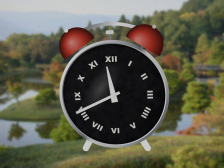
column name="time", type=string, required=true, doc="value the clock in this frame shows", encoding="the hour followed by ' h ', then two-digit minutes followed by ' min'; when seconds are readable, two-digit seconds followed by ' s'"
11 h 41 min
